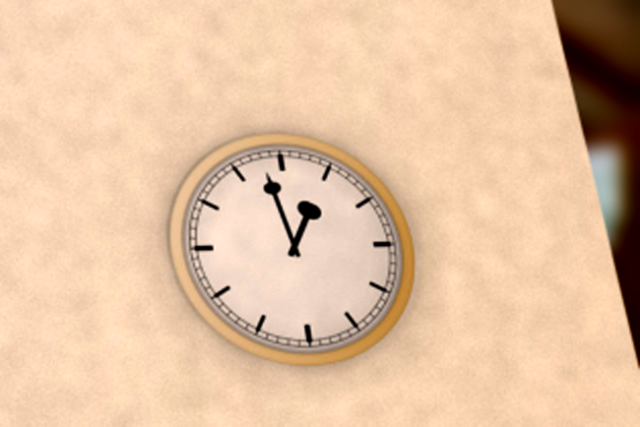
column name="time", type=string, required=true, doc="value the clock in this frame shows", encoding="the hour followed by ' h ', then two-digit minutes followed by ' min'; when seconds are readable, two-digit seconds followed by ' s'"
12 h 58 min
